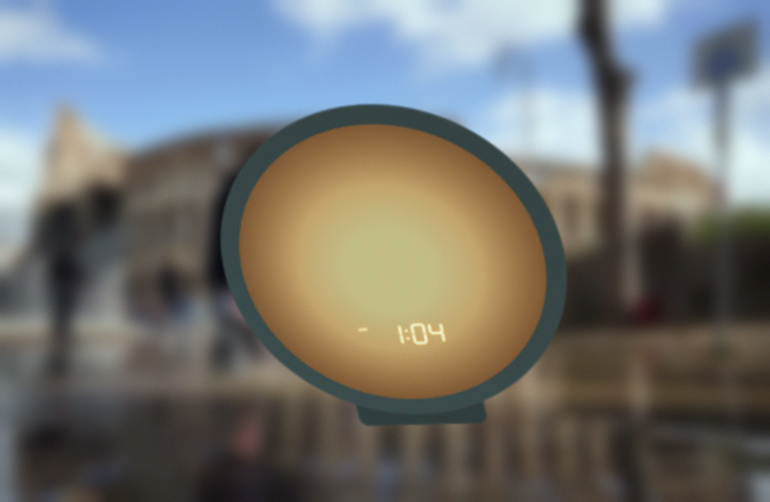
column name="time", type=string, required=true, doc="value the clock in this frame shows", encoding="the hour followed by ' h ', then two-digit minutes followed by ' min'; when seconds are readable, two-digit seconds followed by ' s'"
1 h 04 min
